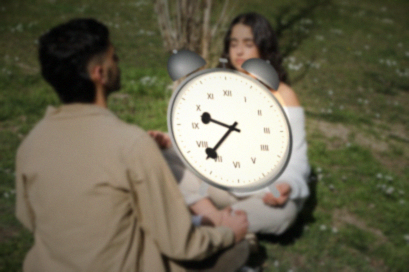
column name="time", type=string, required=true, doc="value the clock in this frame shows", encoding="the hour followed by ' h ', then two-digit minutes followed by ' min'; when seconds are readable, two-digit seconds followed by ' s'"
9 h 37 min
